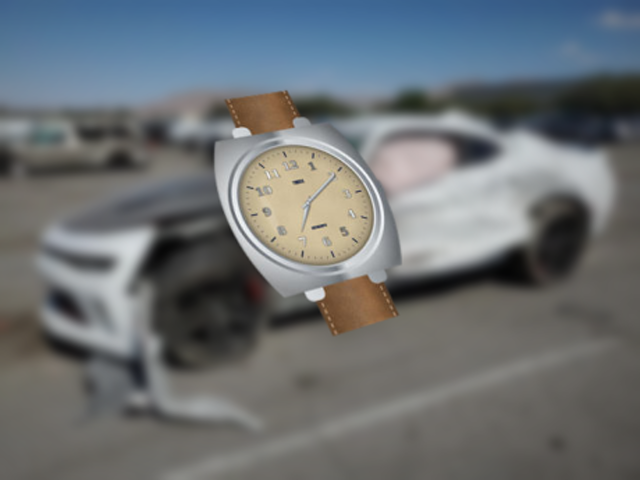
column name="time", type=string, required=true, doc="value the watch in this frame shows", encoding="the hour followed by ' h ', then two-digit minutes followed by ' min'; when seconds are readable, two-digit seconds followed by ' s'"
7 h 10 min
